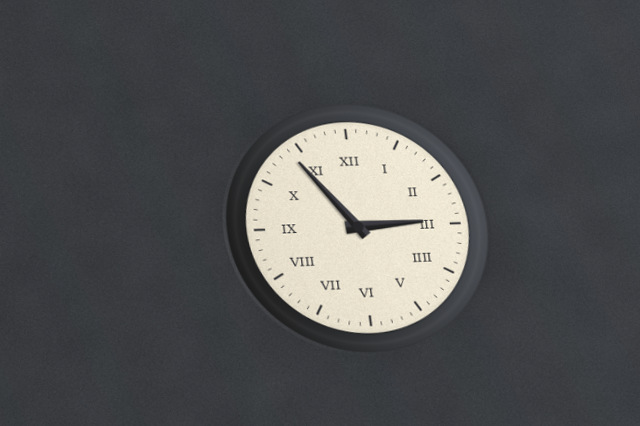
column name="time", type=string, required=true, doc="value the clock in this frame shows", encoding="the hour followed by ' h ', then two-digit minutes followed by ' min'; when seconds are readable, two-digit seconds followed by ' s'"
2 h 54 min
